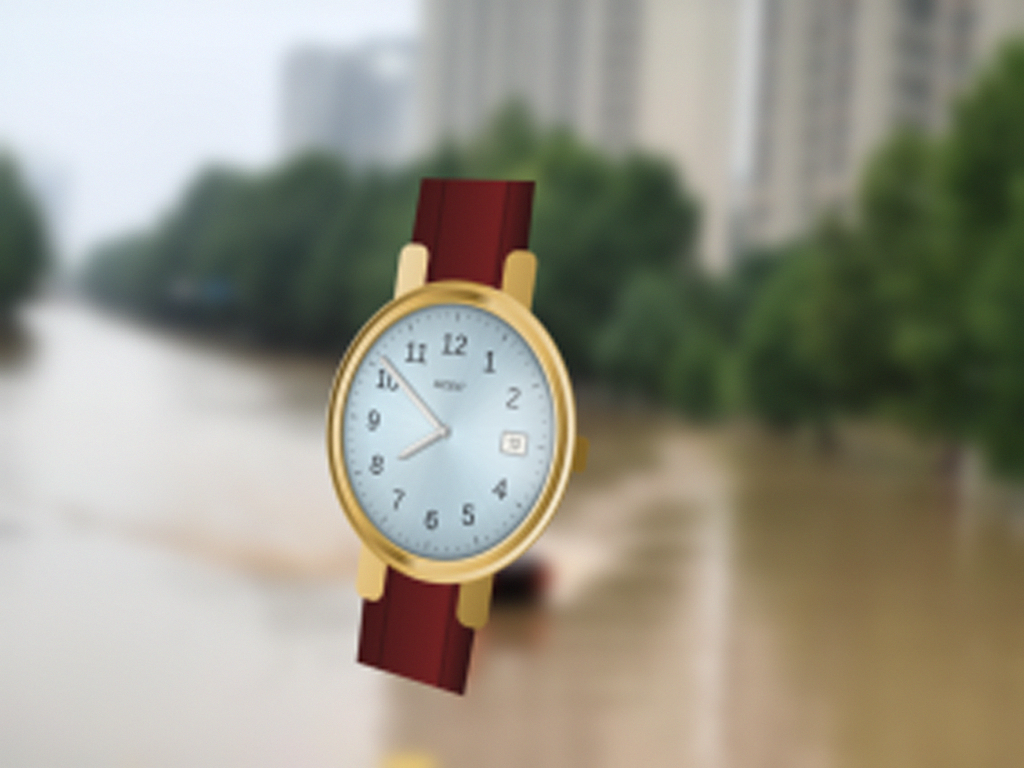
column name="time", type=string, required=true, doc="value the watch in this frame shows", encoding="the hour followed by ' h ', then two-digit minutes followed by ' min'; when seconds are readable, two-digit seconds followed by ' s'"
7 h 51 min
